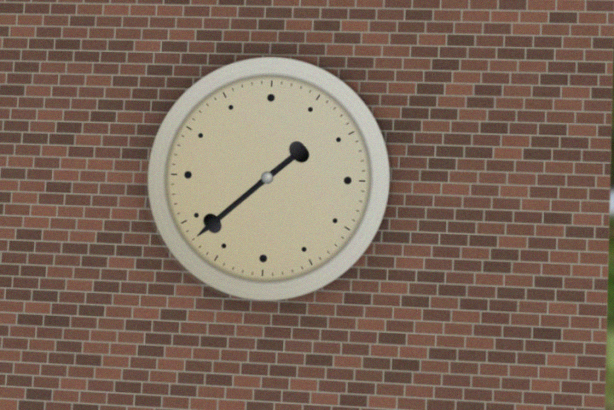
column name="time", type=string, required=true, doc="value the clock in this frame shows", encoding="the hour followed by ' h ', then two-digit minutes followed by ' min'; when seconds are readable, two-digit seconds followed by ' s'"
1 h 38 min
